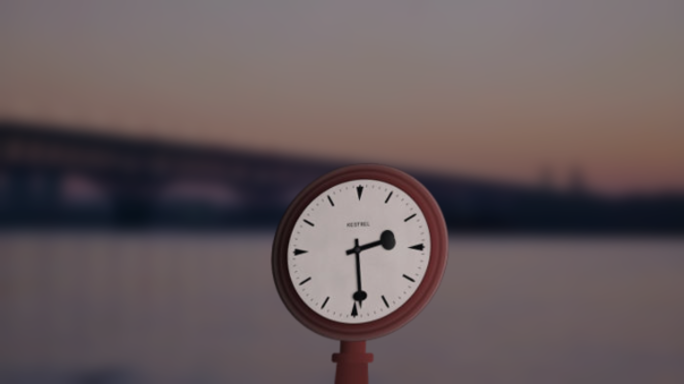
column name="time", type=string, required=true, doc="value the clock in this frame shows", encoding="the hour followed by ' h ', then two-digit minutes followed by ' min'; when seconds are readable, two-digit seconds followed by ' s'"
2 h 29 min
